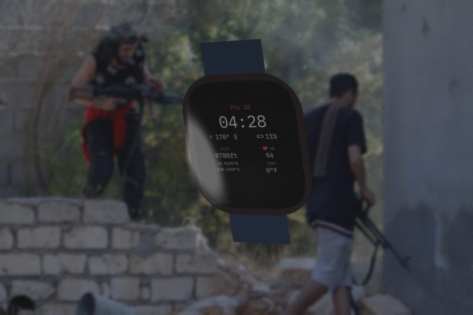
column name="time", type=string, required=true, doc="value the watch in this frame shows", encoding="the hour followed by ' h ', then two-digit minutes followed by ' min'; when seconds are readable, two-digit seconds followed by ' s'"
4 h 28 min
